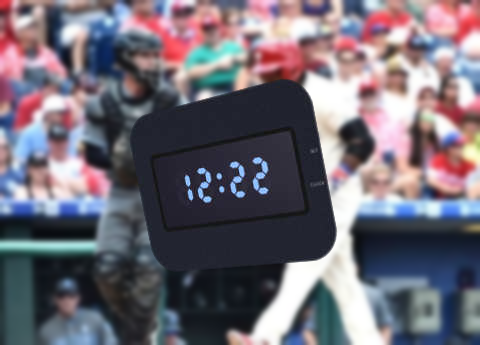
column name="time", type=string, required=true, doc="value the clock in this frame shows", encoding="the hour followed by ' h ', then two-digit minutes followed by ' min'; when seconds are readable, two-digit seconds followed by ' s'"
12 h 22 min
